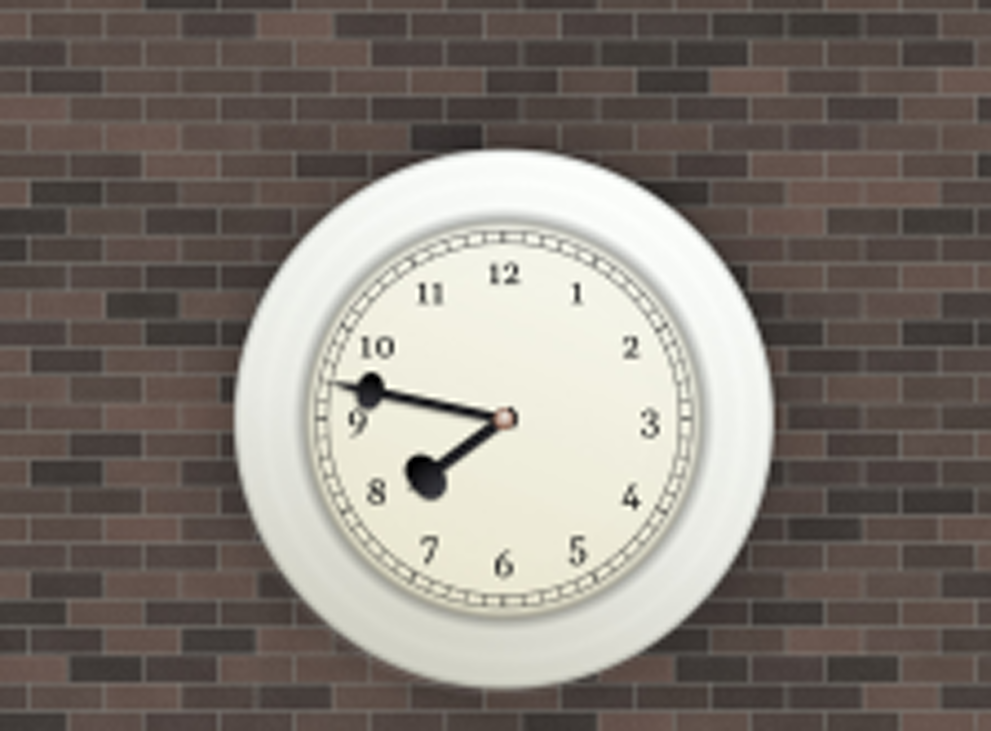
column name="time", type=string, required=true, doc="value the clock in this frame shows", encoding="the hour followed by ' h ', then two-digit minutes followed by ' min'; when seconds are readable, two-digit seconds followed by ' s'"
7 h 47 min
